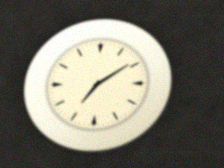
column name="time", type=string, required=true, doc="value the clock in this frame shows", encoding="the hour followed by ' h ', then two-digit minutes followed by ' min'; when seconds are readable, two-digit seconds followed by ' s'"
7 h 09 min
